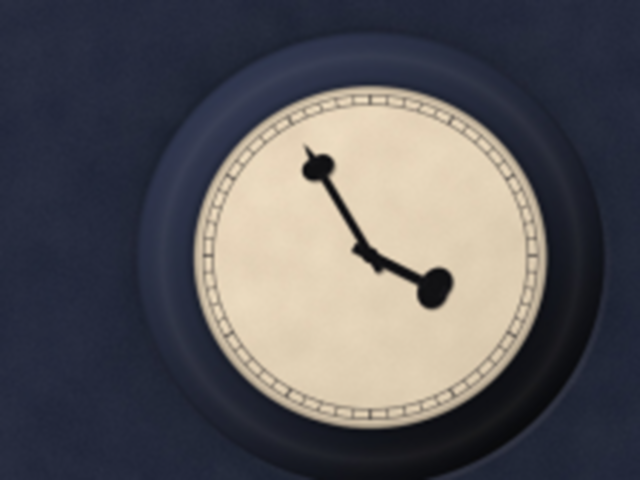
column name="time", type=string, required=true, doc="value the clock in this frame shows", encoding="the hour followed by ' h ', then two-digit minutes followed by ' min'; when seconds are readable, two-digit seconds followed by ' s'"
3 h 55 min
